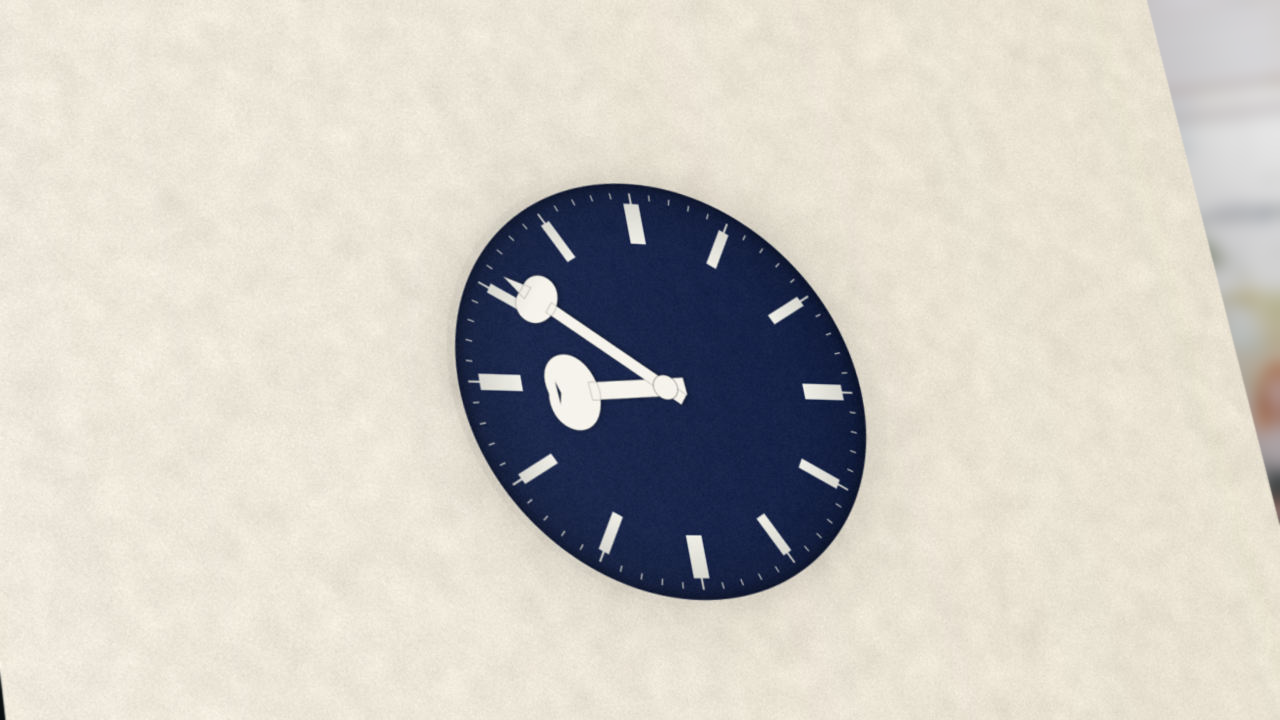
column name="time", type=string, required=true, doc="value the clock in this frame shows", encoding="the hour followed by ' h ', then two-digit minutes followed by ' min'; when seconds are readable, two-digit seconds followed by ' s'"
8 h 51 min
